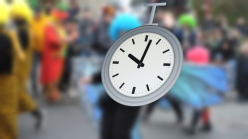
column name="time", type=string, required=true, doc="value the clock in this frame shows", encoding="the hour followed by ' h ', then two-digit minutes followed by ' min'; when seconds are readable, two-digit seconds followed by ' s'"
10 h 02 min
